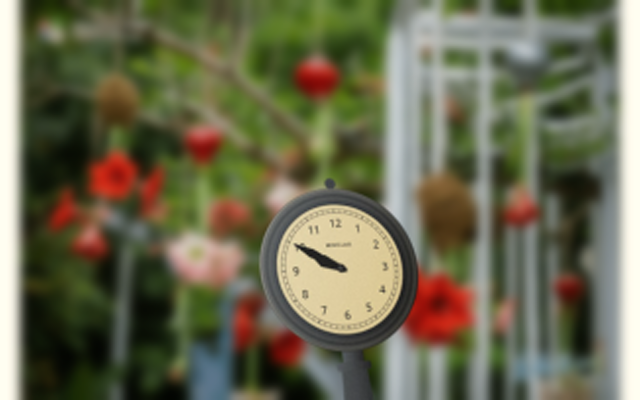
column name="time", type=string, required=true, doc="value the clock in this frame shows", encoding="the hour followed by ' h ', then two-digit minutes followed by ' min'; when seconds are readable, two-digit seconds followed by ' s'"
9 h 50 min
